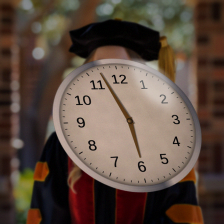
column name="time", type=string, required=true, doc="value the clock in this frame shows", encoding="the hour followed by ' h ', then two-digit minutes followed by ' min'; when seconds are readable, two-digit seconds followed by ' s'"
5 h 57 min
